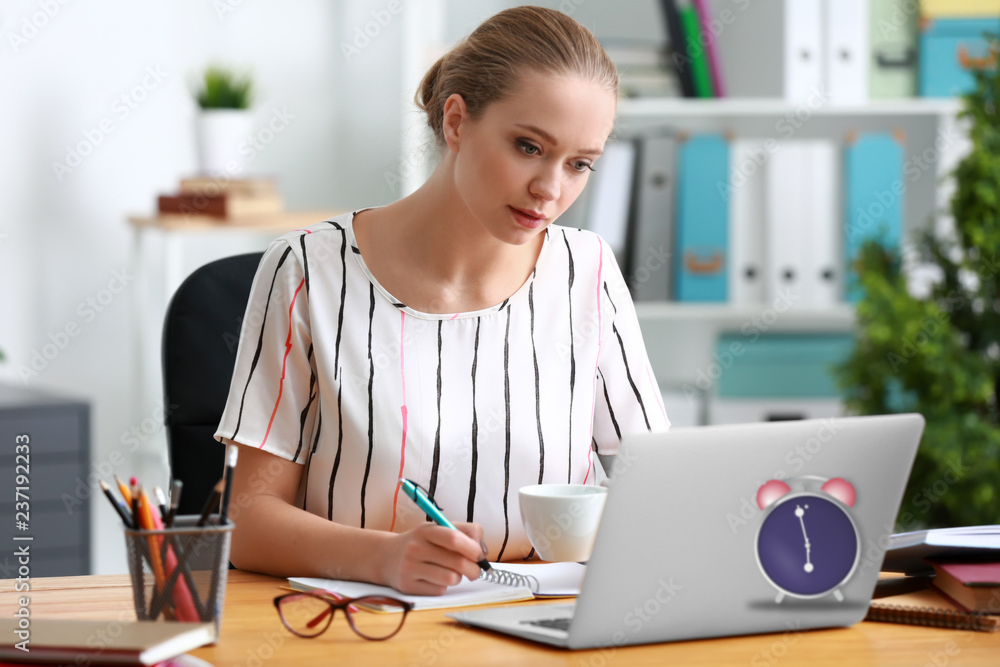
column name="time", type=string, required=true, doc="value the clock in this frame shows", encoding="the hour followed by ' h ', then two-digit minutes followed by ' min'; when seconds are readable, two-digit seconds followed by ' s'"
5 h 58 min
